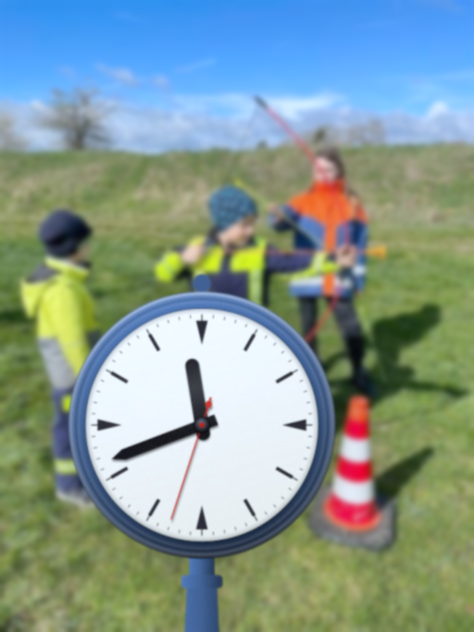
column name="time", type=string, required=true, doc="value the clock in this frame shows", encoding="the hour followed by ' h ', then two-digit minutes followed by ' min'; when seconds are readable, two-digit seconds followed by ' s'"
11 h 41 min 33 s
